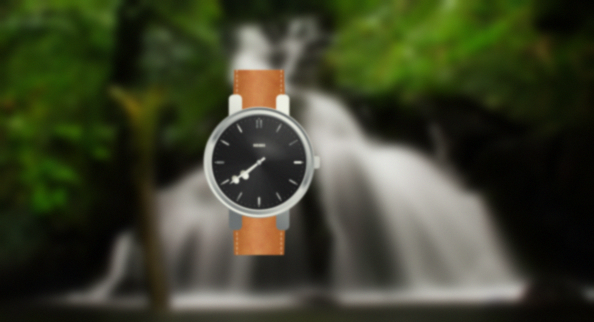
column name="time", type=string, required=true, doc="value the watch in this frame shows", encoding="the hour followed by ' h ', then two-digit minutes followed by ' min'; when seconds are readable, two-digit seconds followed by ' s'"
7 h 39 min
